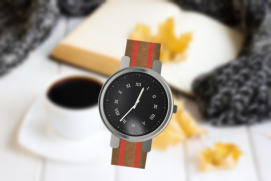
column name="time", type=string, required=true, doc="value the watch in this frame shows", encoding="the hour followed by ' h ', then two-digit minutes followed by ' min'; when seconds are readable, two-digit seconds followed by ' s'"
12 h 36 min
